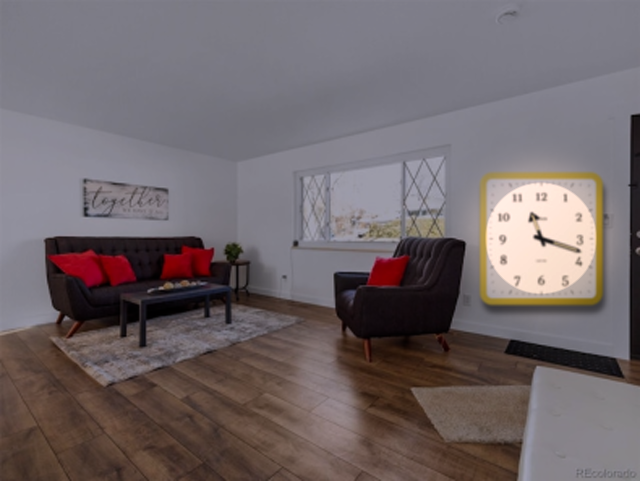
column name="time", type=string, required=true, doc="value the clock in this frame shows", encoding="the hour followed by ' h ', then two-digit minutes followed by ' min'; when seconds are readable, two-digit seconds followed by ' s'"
11 h 18 min
